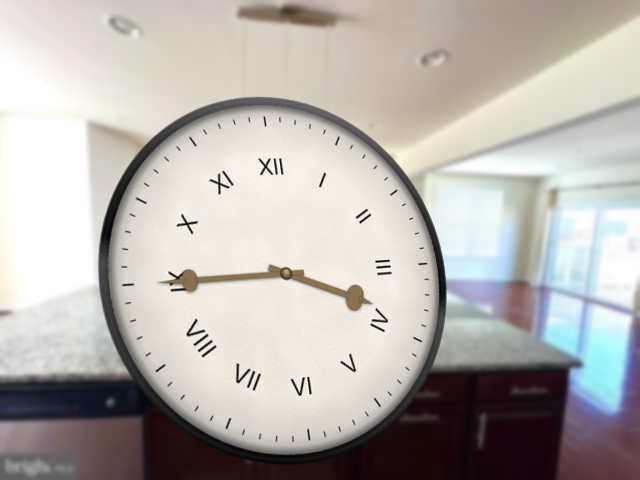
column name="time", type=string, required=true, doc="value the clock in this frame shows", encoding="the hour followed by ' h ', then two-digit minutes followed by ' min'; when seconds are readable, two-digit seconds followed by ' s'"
3 h 45 min
